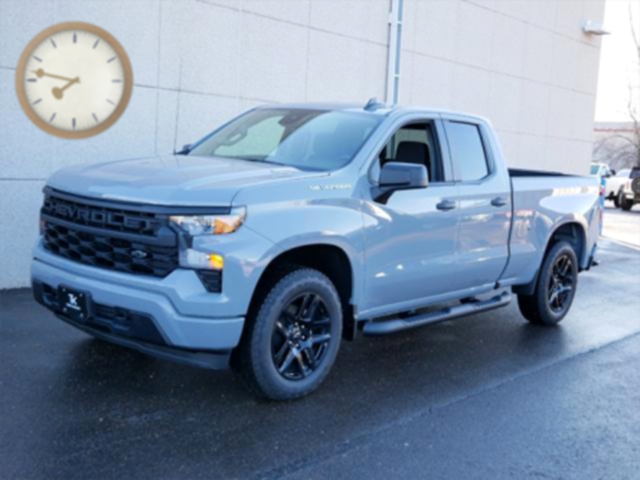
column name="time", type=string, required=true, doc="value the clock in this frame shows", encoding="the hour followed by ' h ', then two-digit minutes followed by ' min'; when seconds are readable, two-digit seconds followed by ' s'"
7 h 47 min
